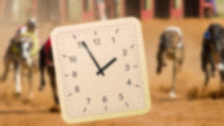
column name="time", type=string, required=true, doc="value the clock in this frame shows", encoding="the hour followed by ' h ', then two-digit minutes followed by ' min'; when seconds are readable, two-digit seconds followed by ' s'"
1 h 56 min
